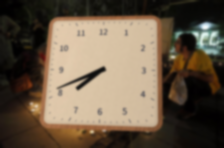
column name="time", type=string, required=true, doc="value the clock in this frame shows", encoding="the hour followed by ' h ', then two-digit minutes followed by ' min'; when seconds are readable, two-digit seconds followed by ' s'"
7 h 41 min
